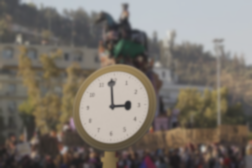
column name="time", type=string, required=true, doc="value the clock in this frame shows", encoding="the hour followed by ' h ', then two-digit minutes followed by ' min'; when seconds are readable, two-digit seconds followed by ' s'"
2 h 59 min
